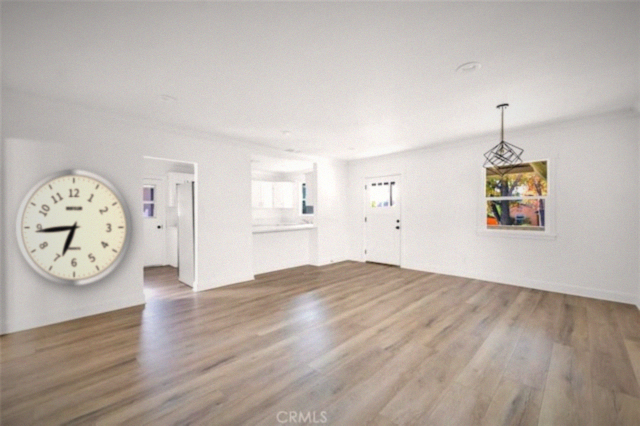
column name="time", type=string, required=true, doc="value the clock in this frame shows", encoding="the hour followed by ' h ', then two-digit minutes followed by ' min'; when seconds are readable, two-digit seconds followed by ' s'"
6 h 44 min
